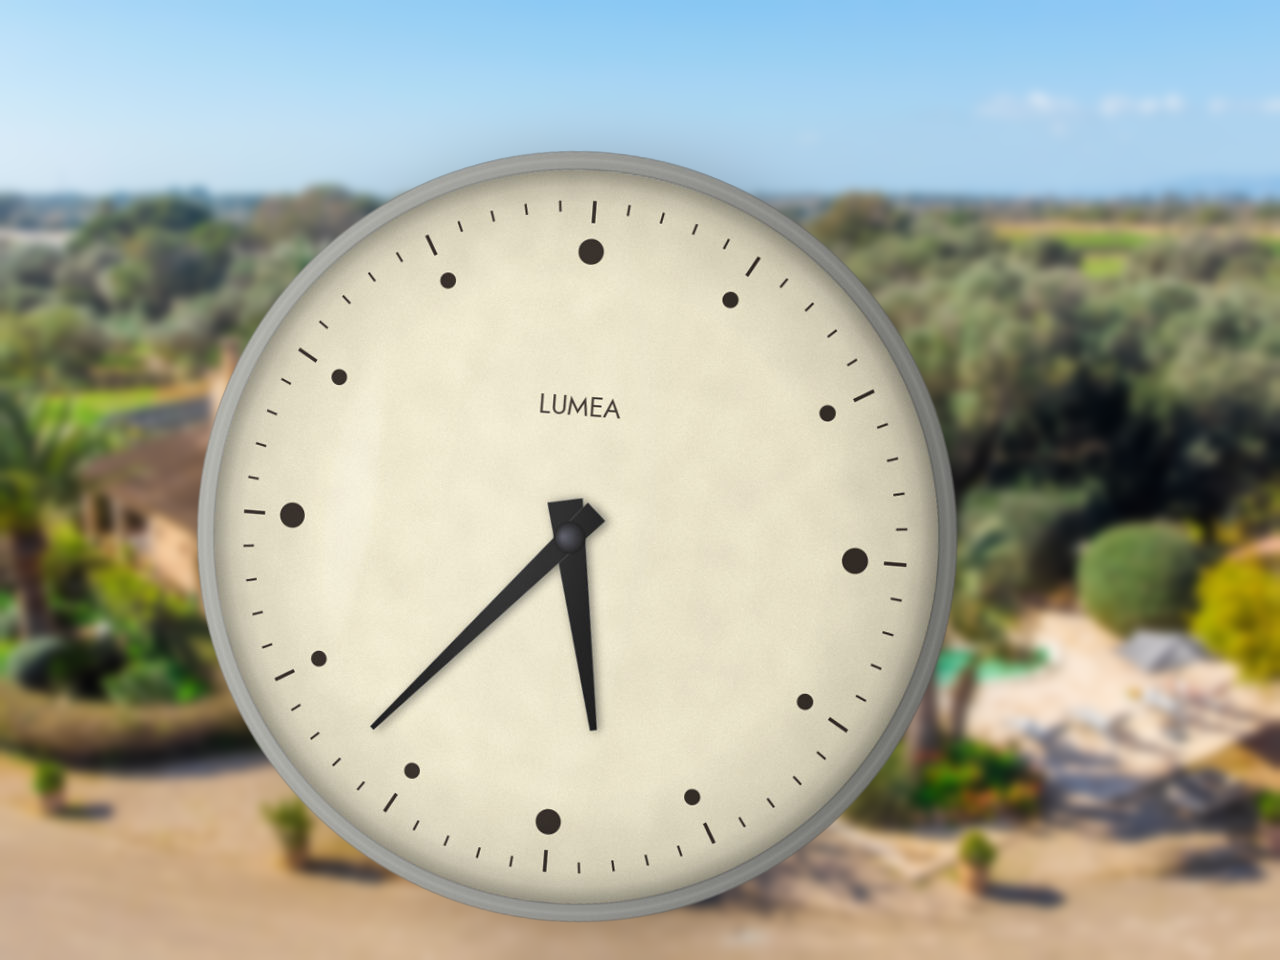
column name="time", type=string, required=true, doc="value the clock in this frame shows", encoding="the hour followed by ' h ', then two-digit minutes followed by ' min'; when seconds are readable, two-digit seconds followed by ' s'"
5 h 37 min
